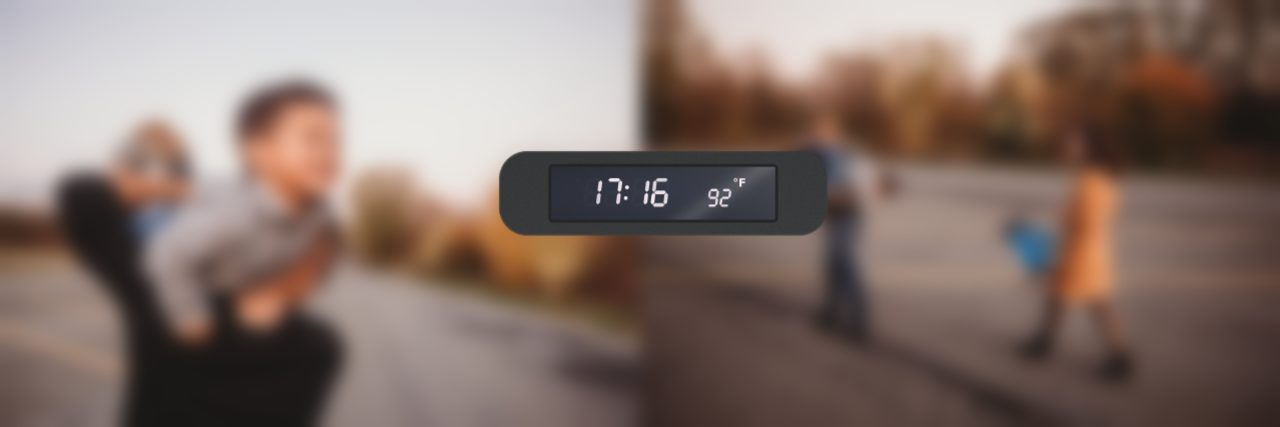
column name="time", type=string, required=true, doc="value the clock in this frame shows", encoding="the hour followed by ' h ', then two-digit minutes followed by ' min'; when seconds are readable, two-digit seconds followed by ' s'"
17 h 16 min
